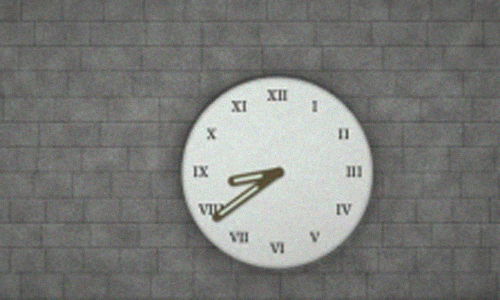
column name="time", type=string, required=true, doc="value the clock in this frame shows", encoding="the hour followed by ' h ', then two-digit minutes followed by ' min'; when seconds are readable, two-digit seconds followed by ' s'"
8 h 39 min
